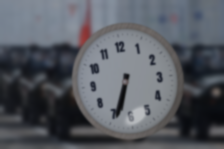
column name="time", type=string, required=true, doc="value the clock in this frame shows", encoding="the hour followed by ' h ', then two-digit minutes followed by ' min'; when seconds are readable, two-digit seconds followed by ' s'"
6 h 34 min
